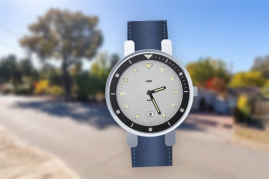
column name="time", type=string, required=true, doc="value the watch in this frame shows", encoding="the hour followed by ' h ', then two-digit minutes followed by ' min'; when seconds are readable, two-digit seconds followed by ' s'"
2 h 26 min
